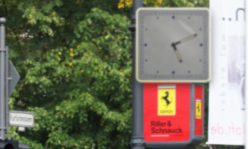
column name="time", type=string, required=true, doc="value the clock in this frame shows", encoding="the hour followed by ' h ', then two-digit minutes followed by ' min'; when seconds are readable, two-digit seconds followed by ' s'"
5 h 11 min
